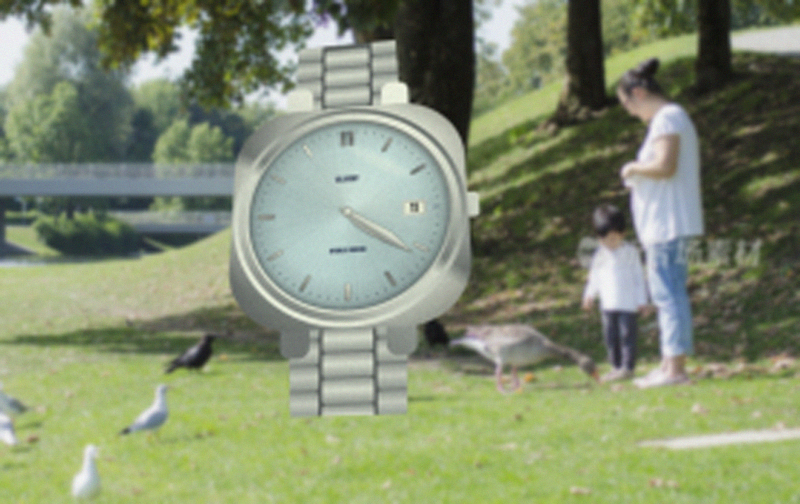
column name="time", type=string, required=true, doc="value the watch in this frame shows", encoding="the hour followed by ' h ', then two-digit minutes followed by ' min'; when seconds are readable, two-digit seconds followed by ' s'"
4 h 21 min
